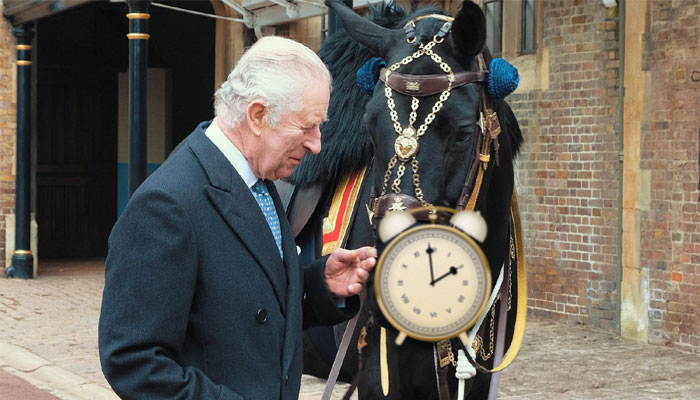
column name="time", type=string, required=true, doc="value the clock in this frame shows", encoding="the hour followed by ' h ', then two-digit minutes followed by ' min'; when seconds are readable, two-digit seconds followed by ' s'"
1 h 59 min
